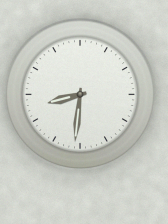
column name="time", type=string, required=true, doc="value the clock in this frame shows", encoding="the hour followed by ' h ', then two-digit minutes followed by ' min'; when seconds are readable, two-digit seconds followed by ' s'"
8 h 31 min
